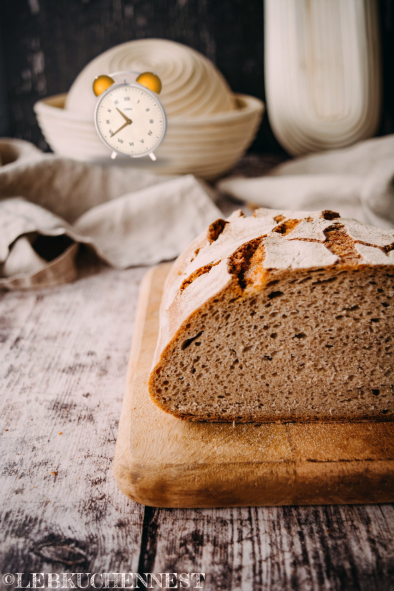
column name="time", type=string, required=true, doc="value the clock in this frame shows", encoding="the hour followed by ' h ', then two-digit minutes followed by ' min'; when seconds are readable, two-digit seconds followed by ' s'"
10 h 39 min
